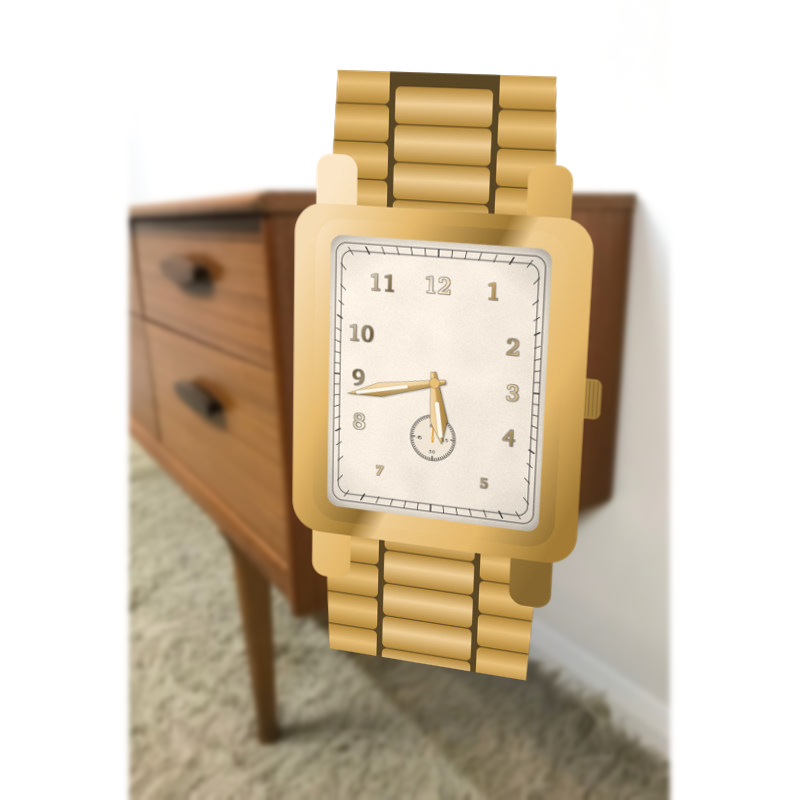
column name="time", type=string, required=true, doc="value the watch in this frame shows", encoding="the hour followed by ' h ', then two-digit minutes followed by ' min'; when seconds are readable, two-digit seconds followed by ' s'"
5 h 43 min
